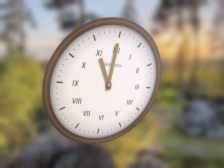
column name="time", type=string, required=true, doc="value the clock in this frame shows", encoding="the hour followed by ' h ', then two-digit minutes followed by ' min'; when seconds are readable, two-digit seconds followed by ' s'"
11 h 00 min
